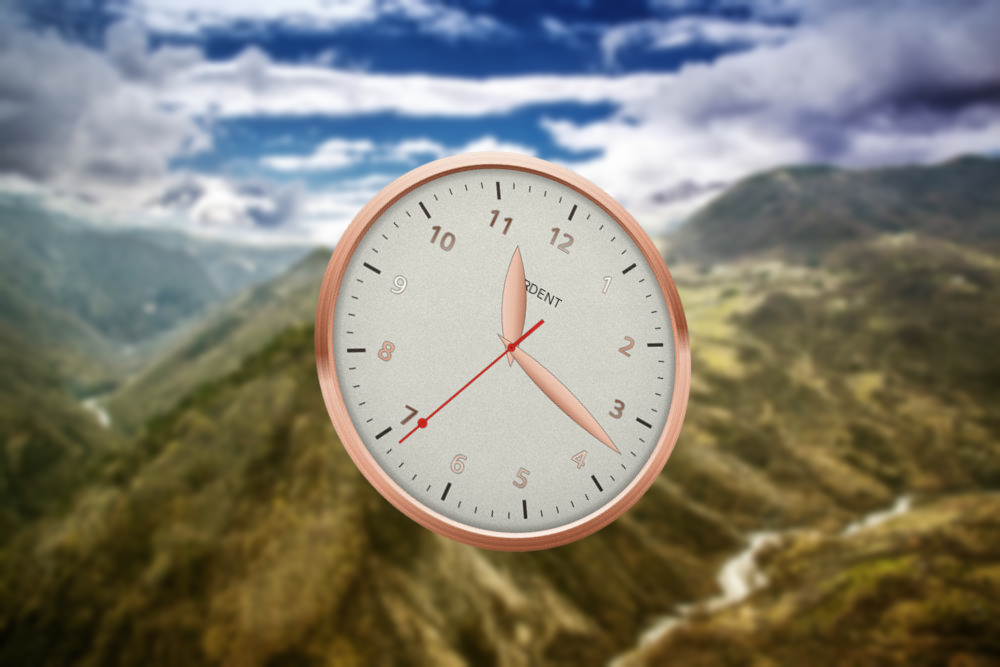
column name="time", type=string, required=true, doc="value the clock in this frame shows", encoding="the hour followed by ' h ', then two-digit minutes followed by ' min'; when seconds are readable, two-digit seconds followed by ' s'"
11 h 17 min 34 s
